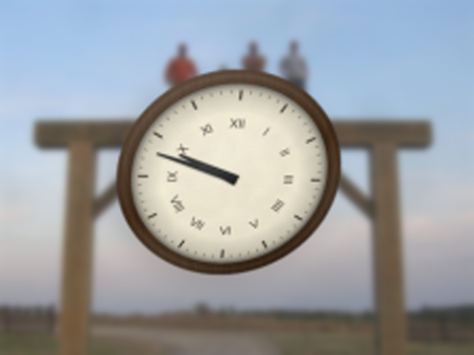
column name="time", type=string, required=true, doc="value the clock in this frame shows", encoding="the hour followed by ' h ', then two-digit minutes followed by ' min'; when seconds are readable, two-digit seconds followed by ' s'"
9 h 48 min
